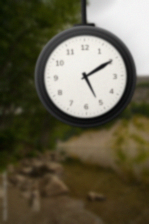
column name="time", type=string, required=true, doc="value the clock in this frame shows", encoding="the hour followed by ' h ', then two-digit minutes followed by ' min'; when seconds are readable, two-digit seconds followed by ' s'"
5 h 10 min
